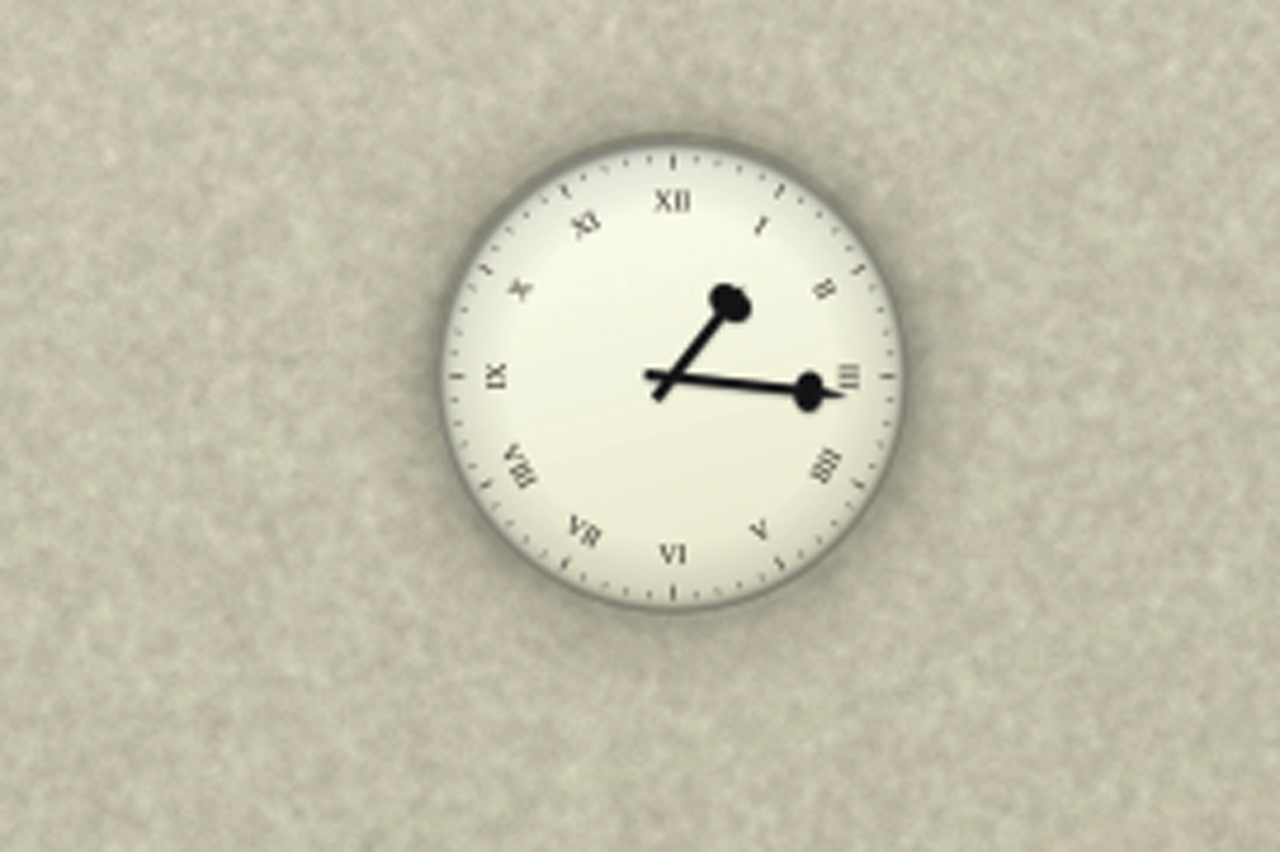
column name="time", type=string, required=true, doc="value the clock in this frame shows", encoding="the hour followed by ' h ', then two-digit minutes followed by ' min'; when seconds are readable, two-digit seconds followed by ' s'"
1 h 16 min
